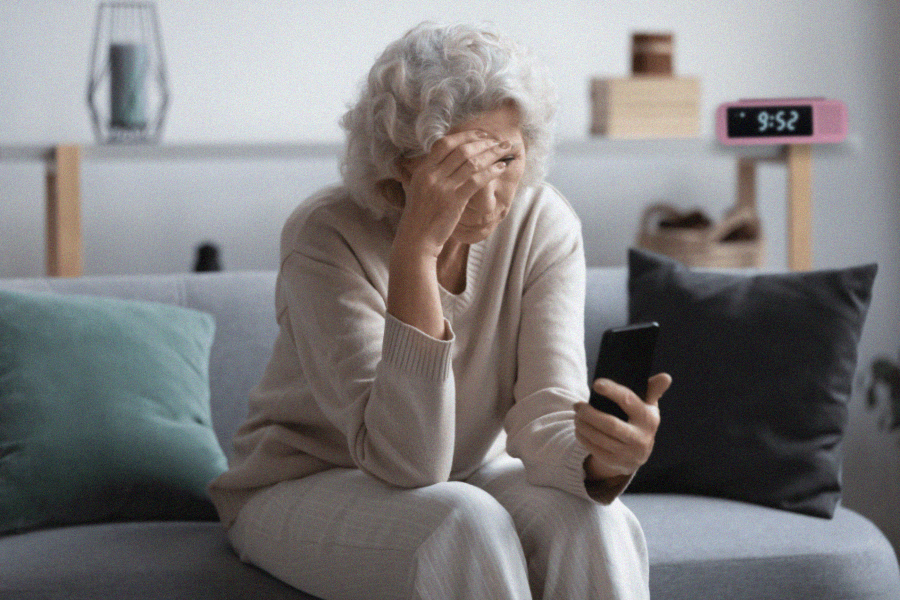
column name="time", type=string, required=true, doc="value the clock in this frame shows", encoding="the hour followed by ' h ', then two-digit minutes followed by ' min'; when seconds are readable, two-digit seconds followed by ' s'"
9 h 52 min
